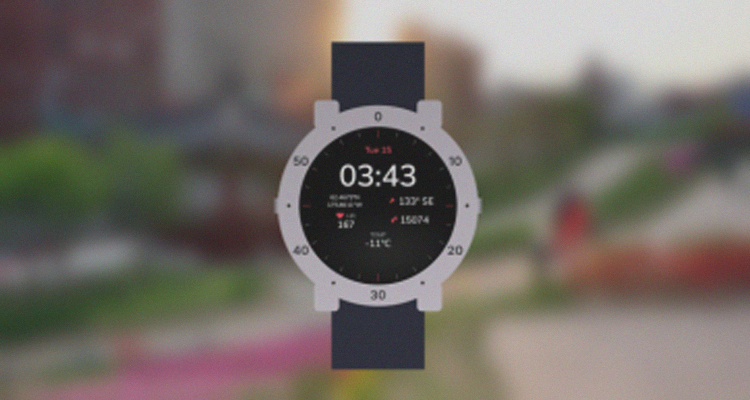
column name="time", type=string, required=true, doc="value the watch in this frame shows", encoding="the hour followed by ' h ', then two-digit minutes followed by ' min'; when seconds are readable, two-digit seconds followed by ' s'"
3 h 43 min
